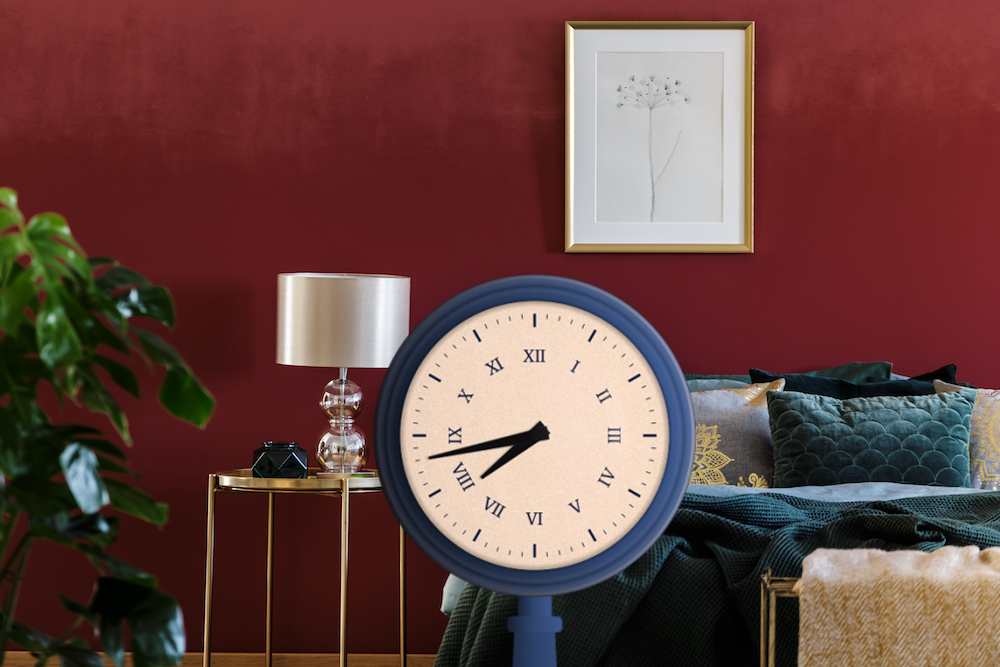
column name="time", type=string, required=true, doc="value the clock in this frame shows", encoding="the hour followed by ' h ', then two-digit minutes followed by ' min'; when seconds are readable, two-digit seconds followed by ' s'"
7 h 43 min
